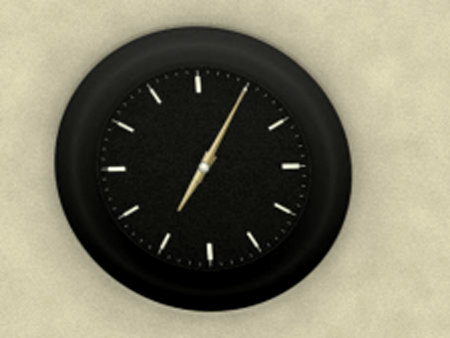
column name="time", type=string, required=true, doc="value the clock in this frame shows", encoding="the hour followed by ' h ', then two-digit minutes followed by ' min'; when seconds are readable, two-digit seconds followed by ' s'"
7 h 05 min
